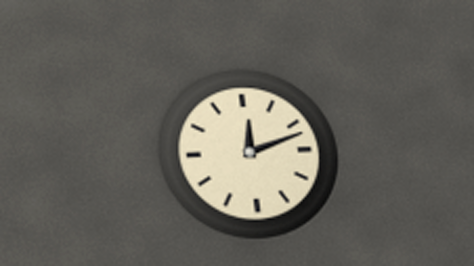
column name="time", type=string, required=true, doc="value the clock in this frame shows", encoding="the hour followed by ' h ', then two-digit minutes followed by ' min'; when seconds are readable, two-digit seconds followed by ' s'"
12 h 12 min
